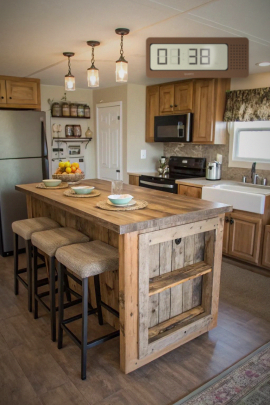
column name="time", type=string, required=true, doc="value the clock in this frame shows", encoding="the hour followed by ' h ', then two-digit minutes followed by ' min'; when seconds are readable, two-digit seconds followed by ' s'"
1 h 38 min
